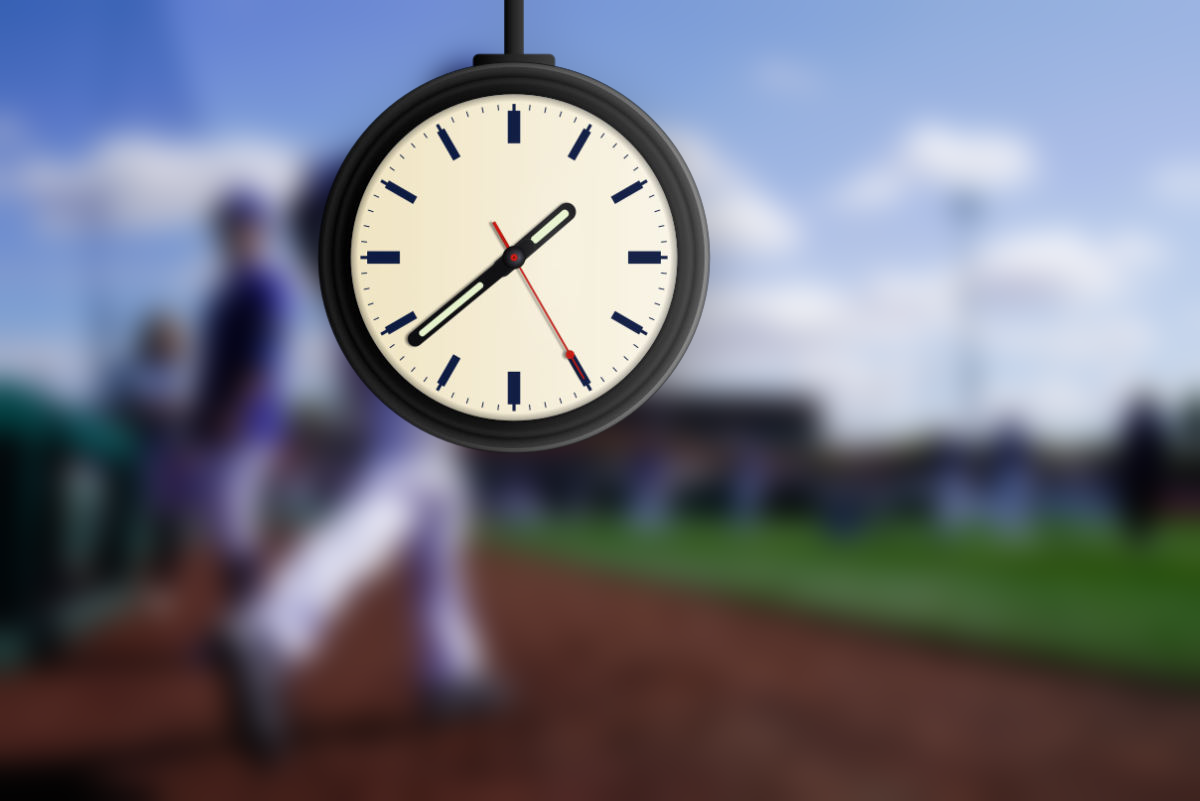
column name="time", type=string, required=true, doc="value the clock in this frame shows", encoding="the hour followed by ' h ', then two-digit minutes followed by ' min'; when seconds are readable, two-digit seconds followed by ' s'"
1 h 38 min 25 s
